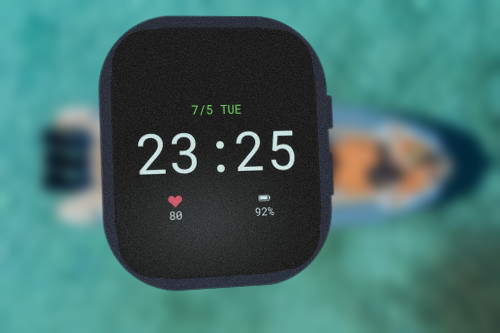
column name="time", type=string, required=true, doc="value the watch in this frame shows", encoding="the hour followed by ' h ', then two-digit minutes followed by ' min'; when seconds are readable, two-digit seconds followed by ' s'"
23 h 25 min
